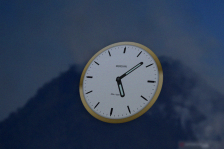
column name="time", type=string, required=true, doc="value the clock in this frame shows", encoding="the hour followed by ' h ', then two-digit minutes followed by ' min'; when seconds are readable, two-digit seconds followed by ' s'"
5 h 08 min
